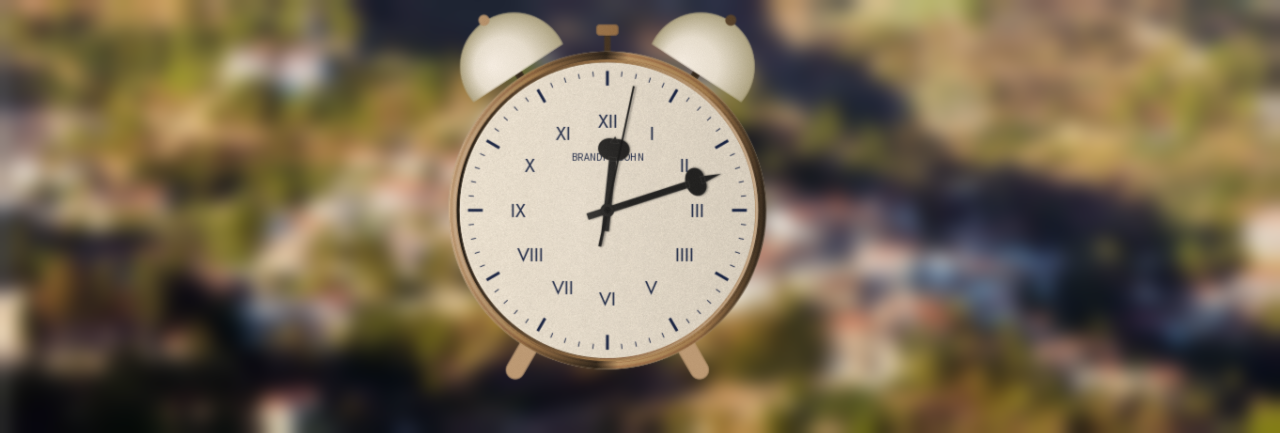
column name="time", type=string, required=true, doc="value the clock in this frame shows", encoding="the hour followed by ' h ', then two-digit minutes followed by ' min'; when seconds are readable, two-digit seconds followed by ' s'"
12 h 12 min 02 s
